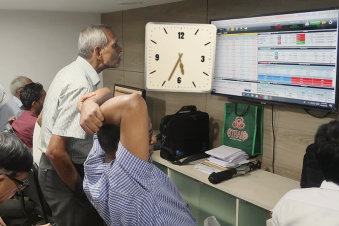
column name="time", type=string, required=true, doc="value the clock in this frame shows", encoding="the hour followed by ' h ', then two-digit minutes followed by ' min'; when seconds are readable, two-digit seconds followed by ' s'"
5 h 34 min
